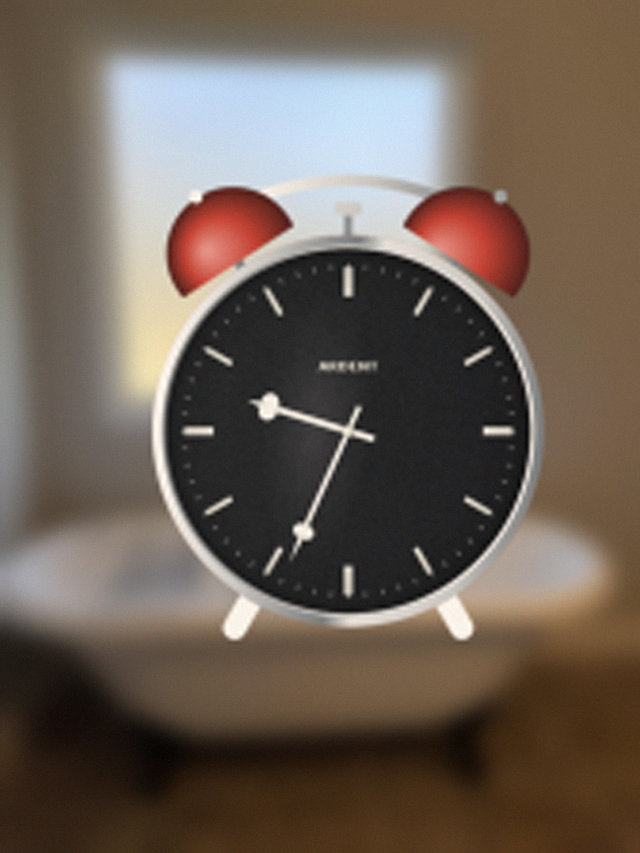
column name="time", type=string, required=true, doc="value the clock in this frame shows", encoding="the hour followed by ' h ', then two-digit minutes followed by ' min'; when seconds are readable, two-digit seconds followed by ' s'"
9 h 34 min
